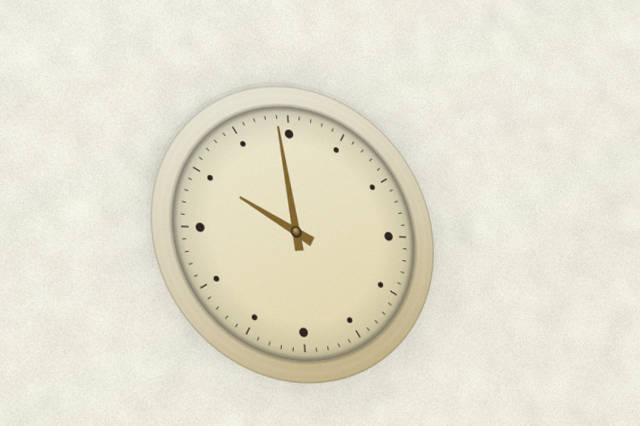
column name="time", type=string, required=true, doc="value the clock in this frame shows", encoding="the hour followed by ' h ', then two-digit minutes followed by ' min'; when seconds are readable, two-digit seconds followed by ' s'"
9 h 59 min
